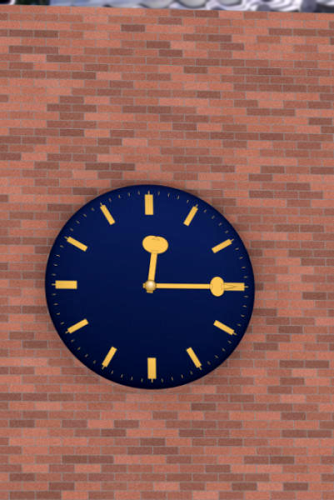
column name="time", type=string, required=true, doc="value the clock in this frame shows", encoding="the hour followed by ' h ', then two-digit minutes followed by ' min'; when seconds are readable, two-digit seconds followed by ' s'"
12 h 15 min
